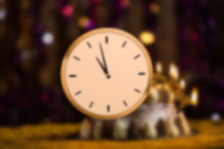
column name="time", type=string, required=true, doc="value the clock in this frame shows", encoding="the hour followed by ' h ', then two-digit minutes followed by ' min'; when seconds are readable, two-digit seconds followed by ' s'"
10 h 58 min
